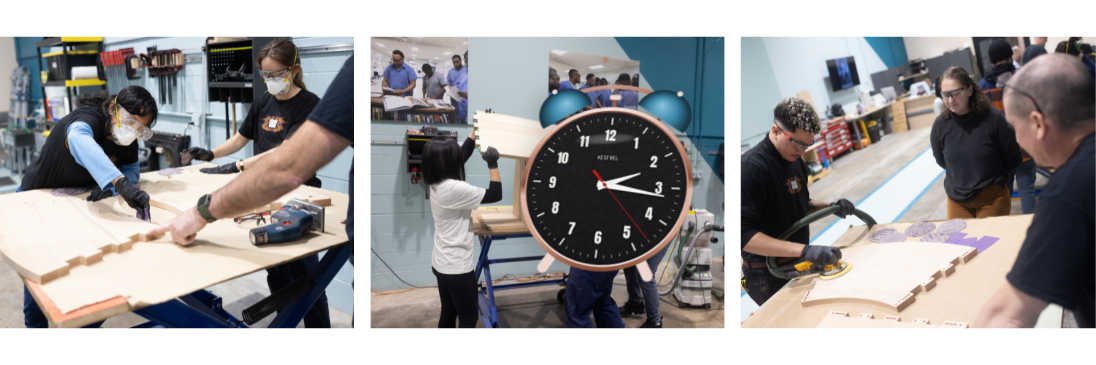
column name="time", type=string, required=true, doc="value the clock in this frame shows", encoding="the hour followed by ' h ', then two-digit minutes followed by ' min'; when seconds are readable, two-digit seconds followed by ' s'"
2 h 16 min 23 s
